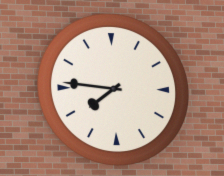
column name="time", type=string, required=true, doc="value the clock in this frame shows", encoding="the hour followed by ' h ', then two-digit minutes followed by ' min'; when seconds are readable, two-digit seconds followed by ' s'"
7 h 46 min
